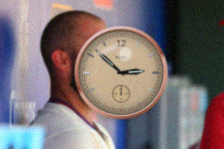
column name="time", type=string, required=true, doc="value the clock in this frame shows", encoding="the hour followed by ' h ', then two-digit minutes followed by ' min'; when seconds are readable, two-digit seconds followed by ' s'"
2 h 52 min
